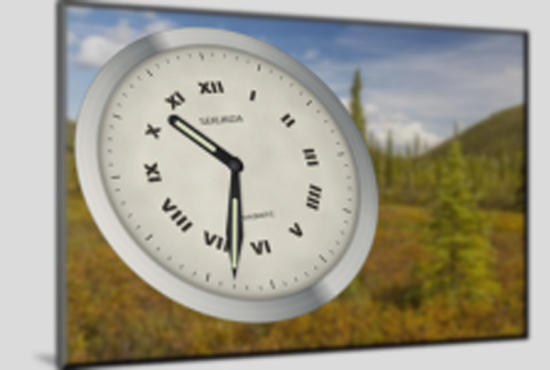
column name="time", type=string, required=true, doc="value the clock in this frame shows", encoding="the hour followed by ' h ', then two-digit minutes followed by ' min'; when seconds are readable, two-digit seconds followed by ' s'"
10 h 33 min
